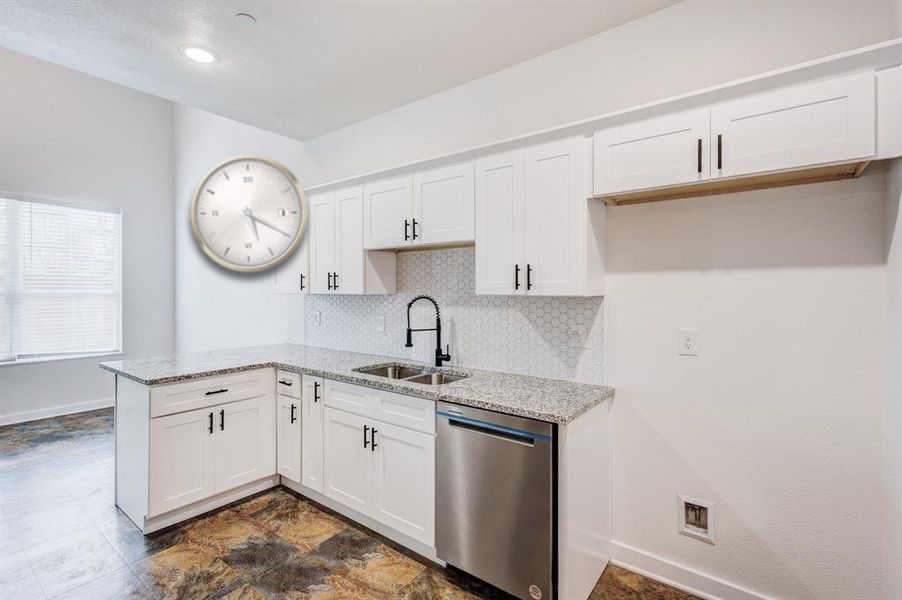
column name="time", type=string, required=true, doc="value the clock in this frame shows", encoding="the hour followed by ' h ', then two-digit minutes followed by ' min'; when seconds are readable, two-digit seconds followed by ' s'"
5 h 20 min
